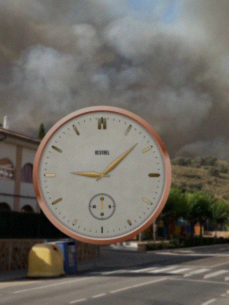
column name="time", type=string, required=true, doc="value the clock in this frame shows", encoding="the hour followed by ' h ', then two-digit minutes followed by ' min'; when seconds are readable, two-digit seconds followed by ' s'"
9 h 08 min
